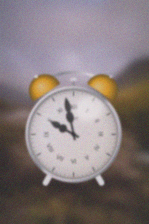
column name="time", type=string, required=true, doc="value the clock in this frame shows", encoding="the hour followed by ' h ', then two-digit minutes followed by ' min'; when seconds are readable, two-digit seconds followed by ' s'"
9 h 58 min
